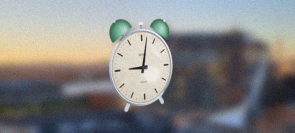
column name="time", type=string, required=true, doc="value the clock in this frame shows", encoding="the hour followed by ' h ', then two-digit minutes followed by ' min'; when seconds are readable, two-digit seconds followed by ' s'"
9 h 02 min
